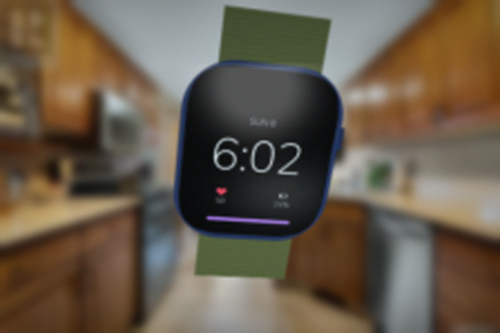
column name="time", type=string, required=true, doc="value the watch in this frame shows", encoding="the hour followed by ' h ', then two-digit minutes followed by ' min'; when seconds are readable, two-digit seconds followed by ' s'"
6 h 02 min
